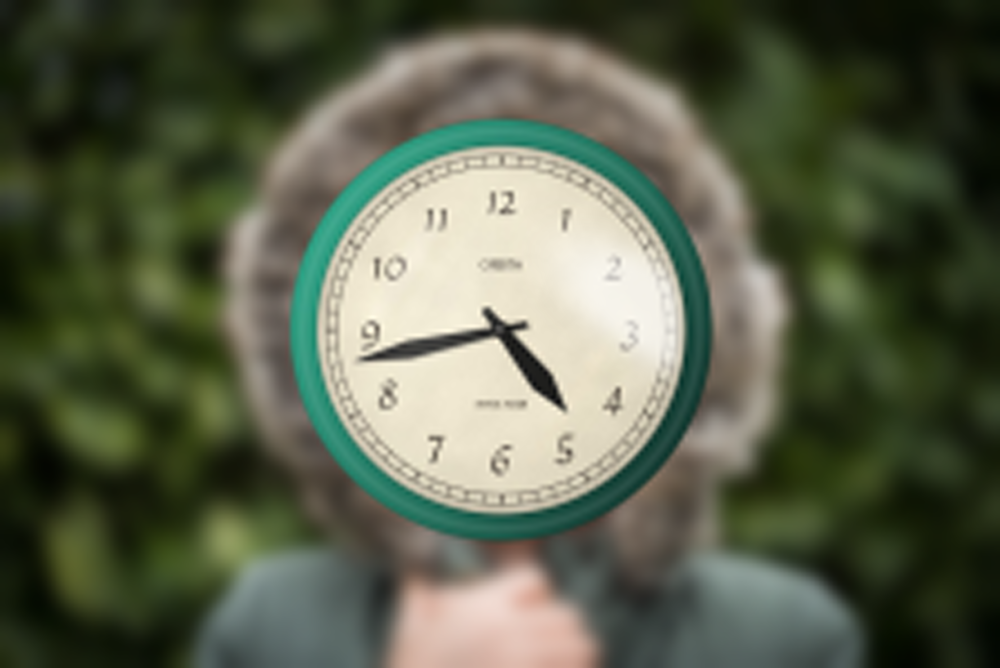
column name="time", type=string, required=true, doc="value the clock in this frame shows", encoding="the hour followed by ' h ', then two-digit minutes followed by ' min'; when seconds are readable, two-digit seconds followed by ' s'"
4 h 43 min
